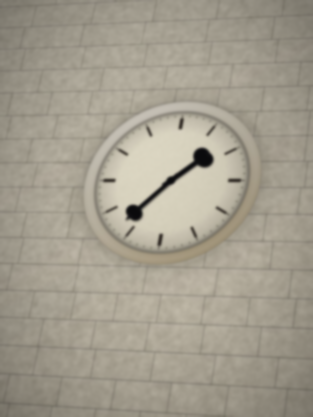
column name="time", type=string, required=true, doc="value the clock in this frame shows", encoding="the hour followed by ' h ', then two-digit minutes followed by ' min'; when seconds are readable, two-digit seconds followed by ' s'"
1 h 37 min
